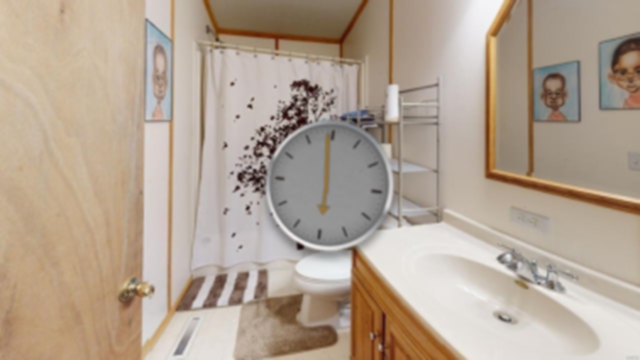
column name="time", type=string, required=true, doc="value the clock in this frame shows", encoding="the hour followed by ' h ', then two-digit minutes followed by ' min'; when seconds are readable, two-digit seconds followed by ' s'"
5 h 59 min
